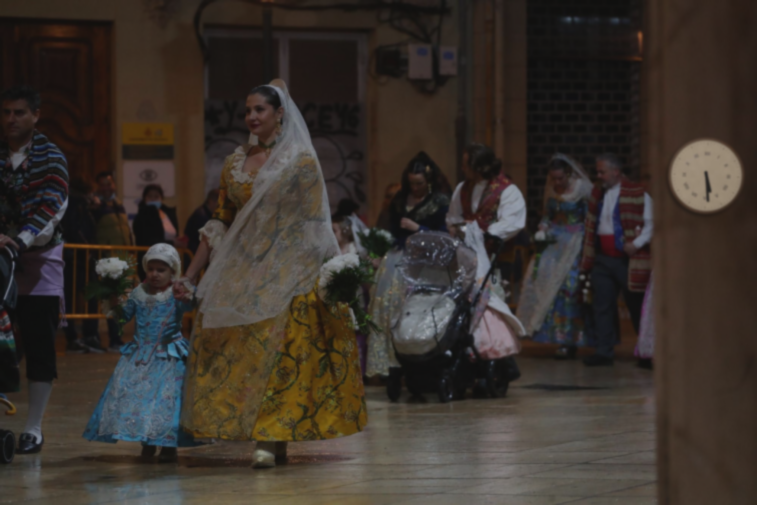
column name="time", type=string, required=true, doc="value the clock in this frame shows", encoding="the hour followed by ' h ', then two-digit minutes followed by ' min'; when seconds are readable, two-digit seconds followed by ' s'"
5 h 29 min
